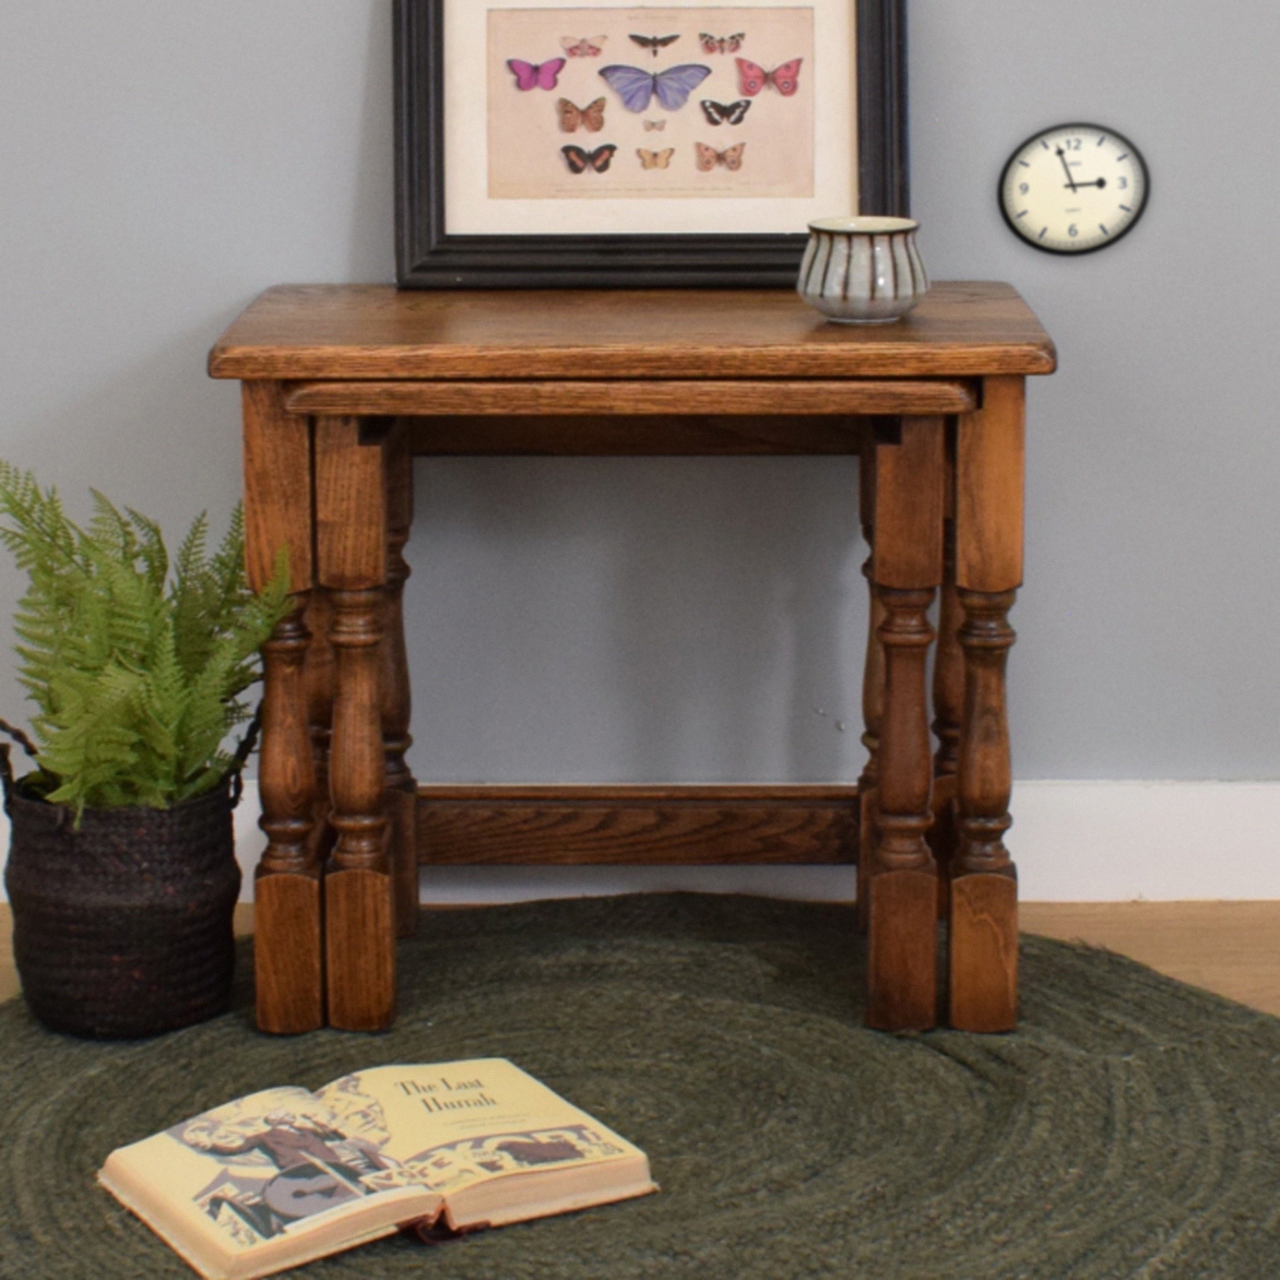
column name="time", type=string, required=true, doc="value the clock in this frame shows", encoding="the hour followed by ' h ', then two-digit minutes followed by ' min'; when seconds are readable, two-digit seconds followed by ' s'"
2 h 57 min
